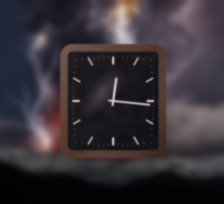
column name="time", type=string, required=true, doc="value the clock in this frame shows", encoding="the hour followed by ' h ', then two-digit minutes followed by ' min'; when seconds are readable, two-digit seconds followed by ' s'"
12 h 16 min
